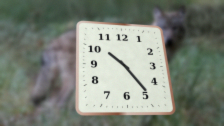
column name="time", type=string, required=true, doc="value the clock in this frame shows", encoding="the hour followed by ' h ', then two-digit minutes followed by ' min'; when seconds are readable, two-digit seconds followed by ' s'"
10 h 24 min
